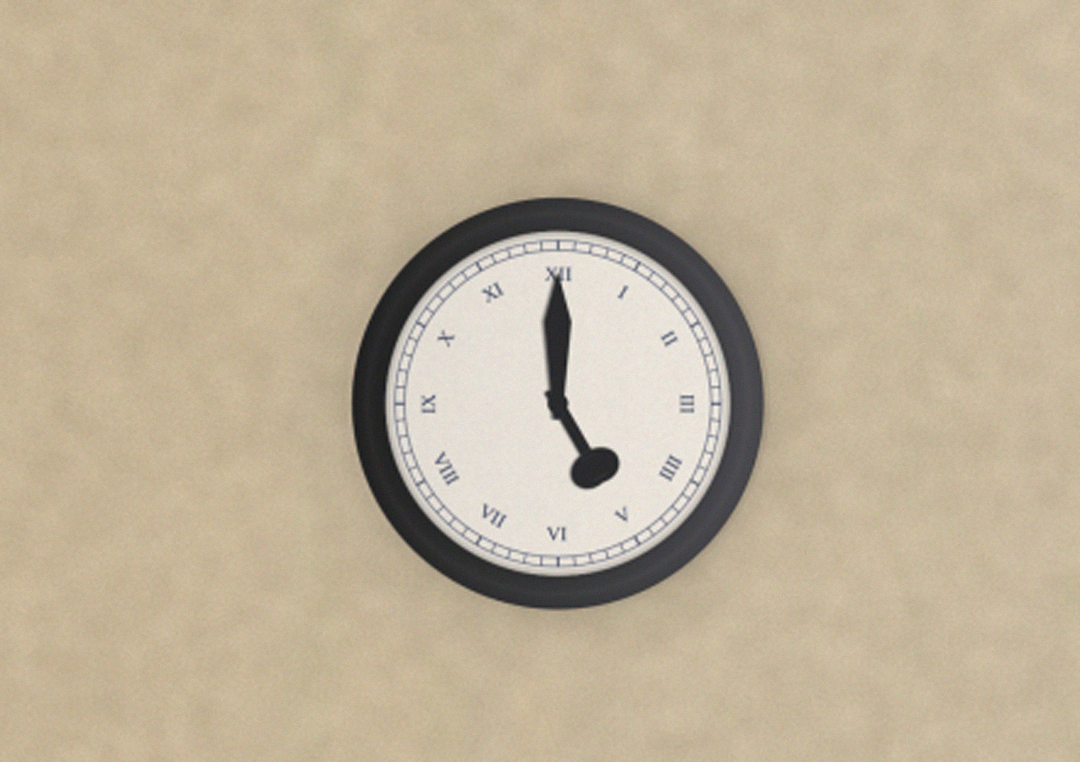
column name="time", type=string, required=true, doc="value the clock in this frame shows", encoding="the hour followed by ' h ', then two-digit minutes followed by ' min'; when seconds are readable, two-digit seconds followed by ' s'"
5 h 00 min
